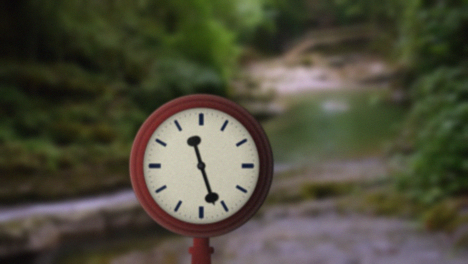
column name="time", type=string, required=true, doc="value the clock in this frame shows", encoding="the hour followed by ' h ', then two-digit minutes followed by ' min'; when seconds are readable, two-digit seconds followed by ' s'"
11 h 27 min
